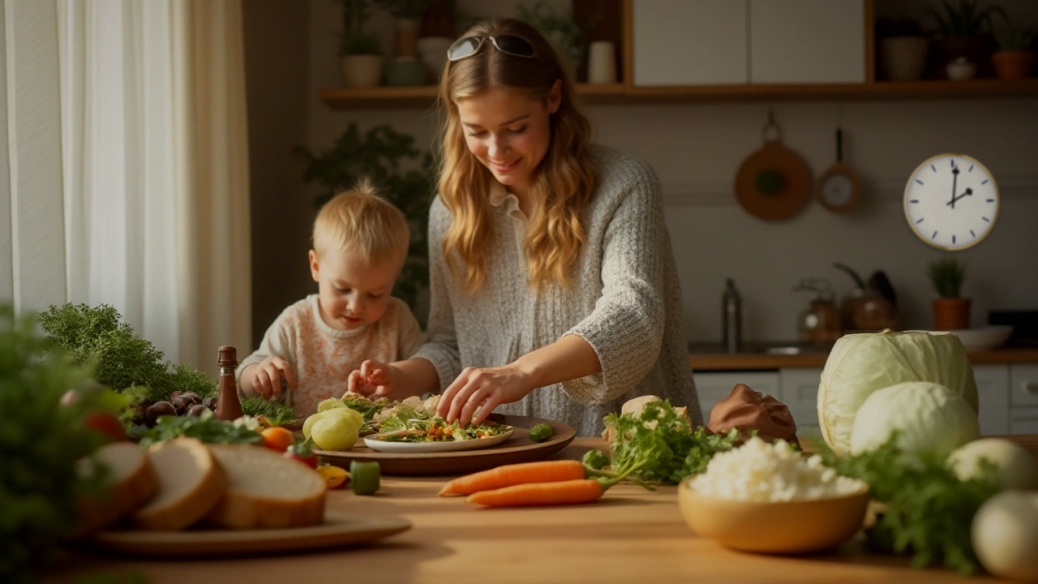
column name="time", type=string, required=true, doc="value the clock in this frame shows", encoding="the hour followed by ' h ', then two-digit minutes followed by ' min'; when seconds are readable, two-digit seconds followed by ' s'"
2 h 01 min
